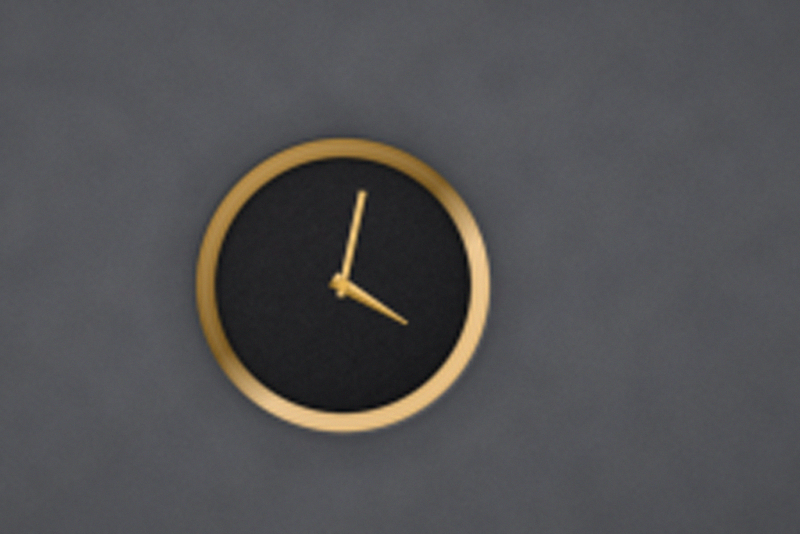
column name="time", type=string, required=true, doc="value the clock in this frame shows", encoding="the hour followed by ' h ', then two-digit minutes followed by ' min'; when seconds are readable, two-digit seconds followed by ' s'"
4 h 02 min
